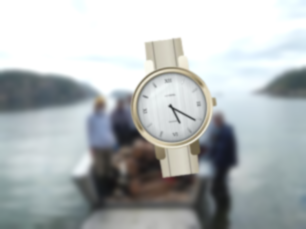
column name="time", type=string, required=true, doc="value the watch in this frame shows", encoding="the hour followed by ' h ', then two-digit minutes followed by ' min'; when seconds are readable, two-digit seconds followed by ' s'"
5 h 21 min
